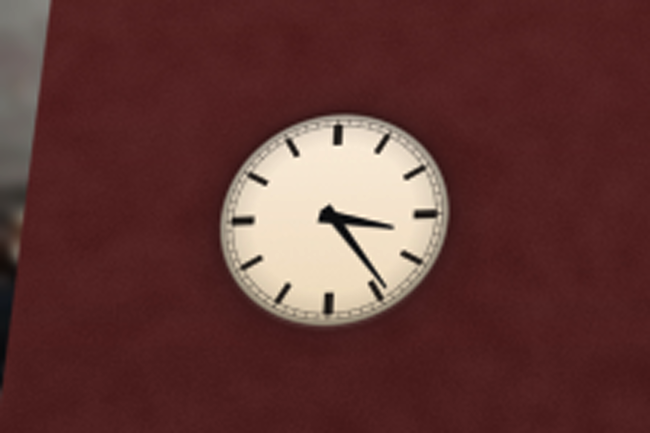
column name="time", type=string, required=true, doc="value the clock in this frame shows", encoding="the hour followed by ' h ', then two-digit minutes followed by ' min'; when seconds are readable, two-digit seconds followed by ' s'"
3 h 24 min
